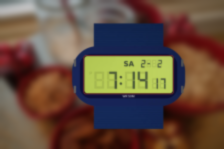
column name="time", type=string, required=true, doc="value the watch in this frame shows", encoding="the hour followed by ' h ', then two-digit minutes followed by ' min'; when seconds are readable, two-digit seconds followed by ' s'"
7 h 14 min 17 s
